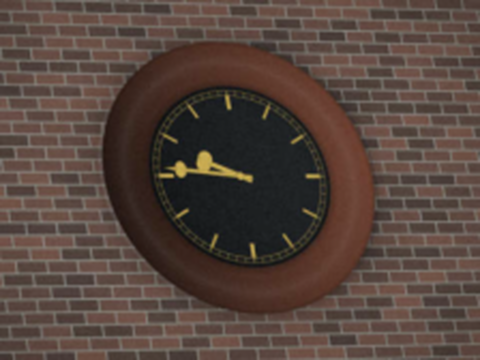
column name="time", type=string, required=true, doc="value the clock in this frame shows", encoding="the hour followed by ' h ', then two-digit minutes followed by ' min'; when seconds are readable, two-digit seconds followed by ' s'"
9 h 46 min
